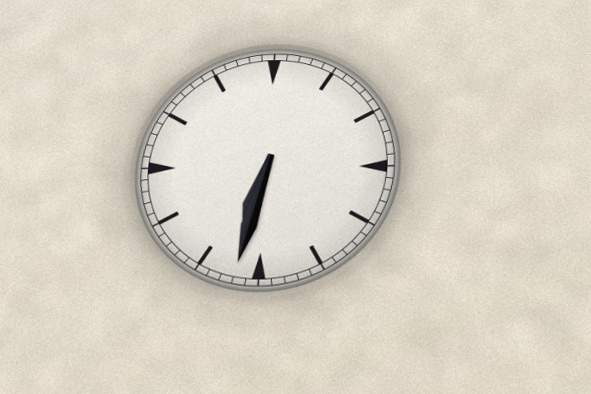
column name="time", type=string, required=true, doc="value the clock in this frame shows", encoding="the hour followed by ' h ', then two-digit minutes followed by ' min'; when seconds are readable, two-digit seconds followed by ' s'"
6 h 32 min
